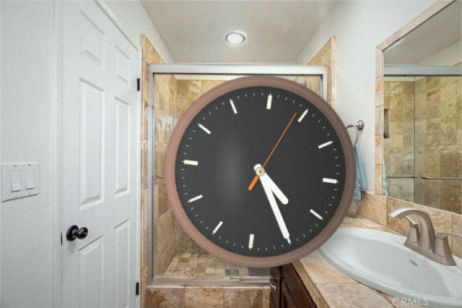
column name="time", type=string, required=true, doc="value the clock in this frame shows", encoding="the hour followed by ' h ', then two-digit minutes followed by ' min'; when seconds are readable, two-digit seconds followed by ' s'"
4 h 25 min 04 s
